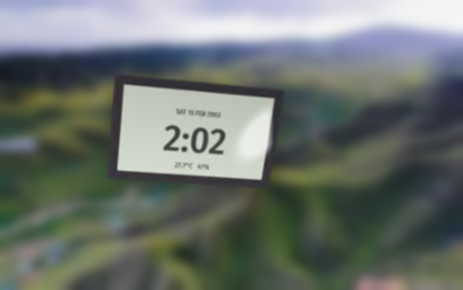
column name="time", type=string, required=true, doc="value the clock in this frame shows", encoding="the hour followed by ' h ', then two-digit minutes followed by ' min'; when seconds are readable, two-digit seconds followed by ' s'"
2 h 02 min
